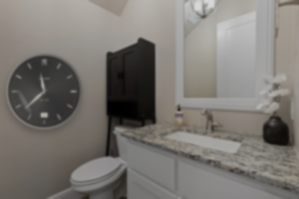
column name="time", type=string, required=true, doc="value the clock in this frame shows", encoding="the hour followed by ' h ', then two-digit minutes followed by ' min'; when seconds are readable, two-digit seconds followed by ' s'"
11 h 38 min
